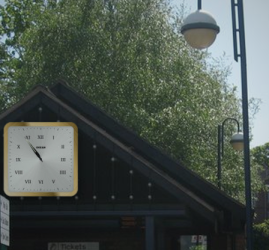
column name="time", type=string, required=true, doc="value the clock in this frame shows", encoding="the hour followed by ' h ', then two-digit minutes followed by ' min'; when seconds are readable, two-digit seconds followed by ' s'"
10 h 54 min
